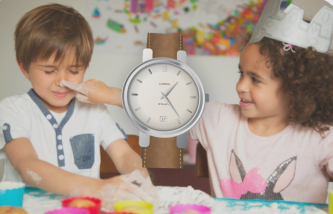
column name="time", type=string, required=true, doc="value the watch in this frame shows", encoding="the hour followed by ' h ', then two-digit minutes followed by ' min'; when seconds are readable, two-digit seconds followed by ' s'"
1 h 24 min
